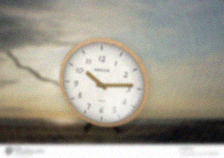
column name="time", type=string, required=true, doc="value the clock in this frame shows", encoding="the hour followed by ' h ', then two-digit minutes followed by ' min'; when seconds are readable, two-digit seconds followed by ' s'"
10 h 14 min
